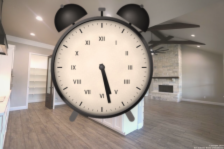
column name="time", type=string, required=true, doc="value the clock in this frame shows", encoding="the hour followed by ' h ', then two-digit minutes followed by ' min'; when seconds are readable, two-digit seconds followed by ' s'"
5 h 28 min
